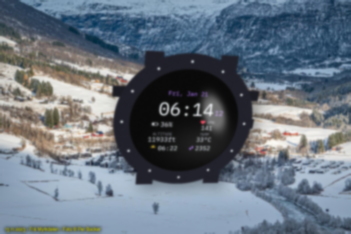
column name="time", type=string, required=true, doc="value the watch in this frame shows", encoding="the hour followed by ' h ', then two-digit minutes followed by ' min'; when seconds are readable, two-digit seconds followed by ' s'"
6 h 14 min
